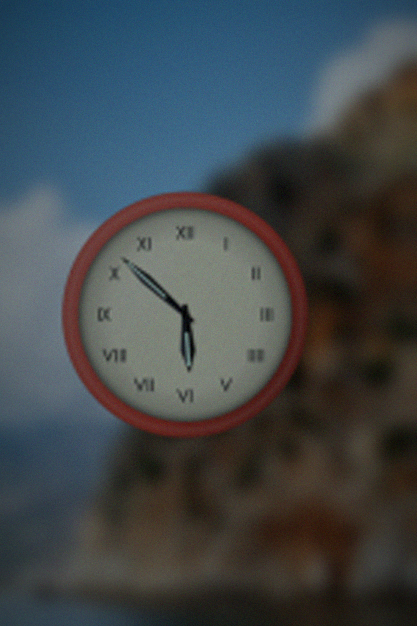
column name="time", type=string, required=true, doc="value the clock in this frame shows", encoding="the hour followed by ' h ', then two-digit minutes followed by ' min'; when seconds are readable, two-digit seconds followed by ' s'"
5 h 52 min
